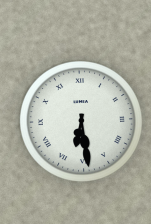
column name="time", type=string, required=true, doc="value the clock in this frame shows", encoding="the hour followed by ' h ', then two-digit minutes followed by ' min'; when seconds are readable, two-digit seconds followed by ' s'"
6 h 29 min
